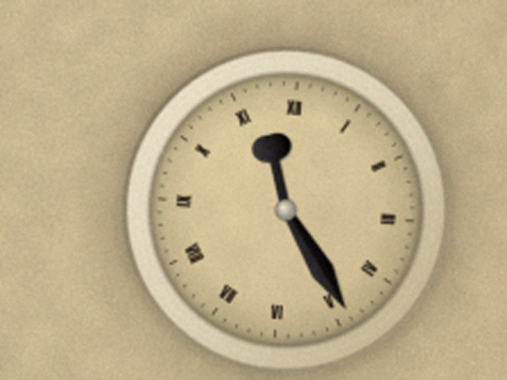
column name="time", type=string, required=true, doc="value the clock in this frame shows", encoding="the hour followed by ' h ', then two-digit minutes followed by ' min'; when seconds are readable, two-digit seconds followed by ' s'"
11 h 24 min
